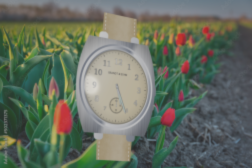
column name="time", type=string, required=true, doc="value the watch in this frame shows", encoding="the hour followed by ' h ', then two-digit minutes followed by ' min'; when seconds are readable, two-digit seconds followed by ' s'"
5 h 26 min
